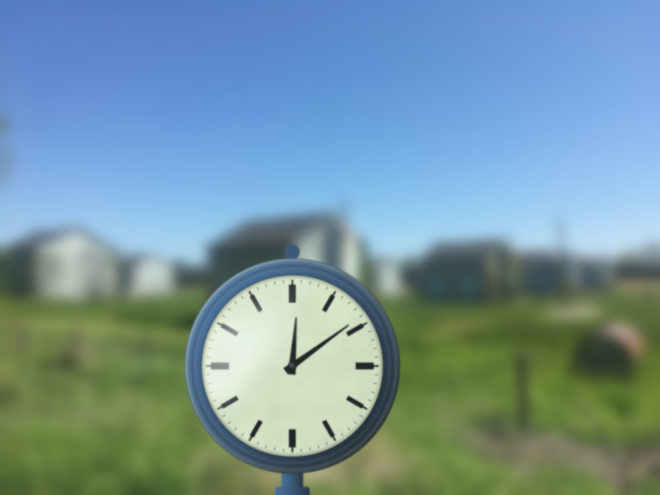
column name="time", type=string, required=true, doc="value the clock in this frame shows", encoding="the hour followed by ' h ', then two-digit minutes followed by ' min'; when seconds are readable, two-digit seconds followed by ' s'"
12 h 09 min
